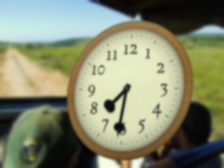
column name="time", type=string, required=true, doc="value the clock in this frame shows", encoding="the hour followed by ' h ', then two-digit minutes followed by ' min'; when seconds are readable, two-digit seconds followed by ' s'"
7 h 31 min
